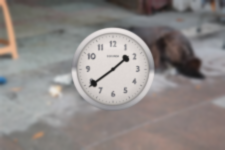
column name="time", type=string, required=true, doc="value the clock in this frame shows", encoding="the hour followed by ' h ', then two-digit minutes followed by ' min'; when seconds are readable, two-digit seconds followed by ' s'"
1 h 39 min
